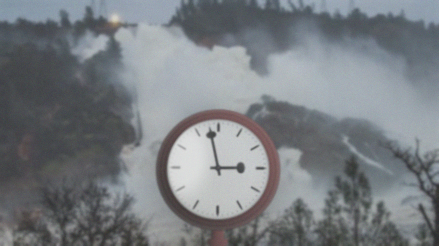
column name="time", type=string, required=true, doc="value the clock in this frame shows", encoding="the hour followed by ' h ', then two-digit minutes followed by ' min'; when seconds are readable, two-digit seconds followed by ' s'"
2 h 58 min
